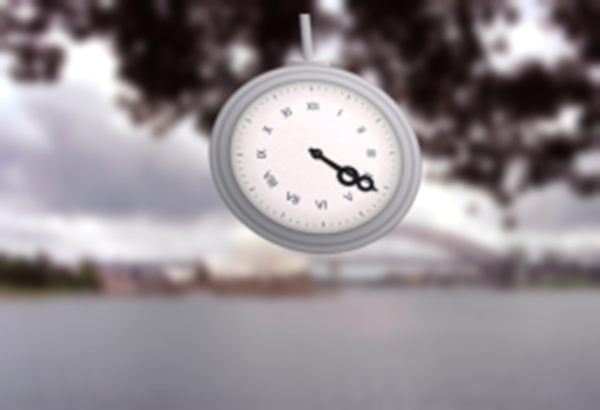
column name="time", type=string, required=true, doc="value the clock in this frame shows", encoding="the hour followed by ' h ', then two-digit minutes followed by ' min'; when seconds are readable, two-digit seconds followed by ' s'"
4 h 21 min
